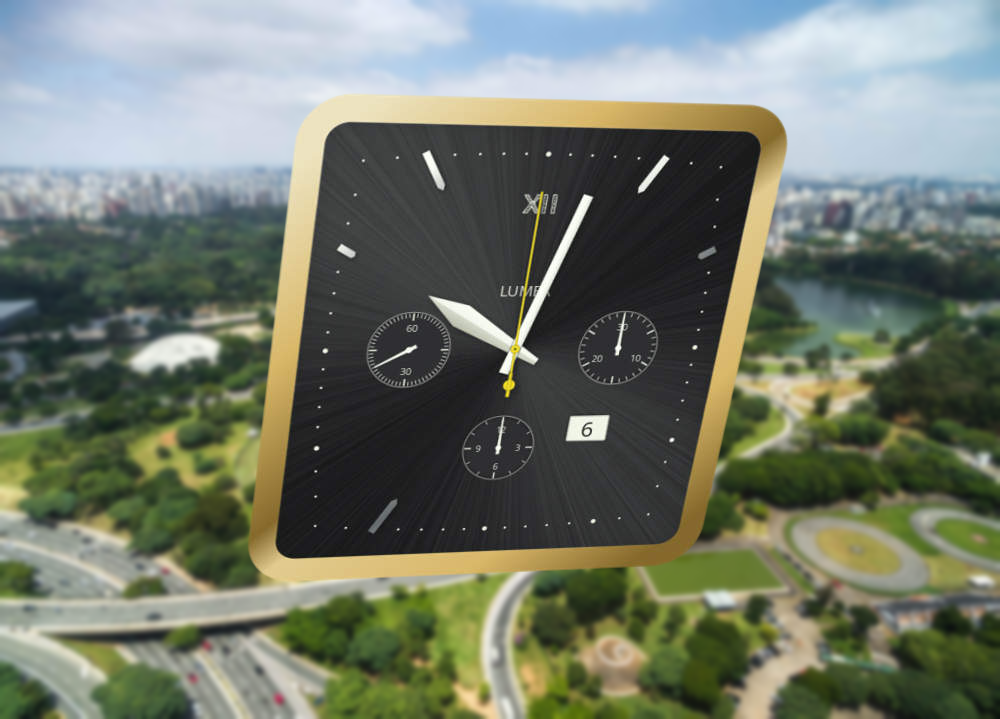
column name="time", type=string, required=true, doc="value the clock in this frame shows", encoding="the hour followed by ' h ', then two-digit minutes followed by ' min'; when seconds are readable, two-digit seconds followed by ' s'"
10 h 02 min 40 s
